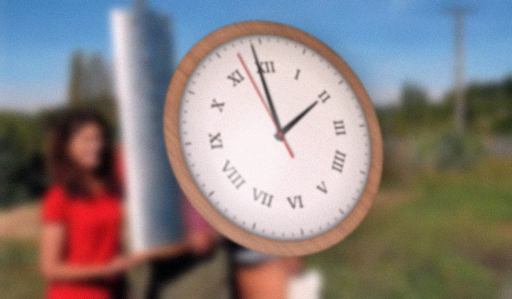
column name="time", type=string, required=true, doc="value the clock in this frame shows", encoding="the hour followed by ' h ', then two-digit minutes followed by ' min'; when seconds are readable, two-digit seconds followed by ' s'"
1 h 58 min 57 s
